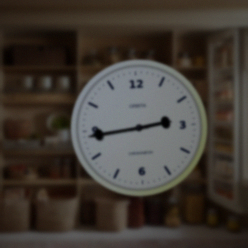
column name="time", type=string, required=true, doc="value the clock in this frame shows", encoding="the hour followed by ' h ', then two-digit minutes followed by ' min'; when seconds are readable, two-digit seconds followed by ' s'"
2 h 44 min
